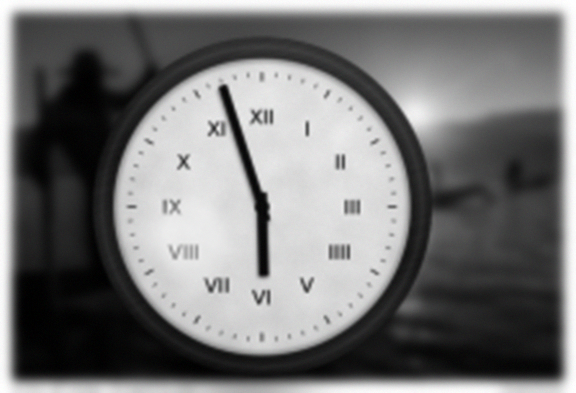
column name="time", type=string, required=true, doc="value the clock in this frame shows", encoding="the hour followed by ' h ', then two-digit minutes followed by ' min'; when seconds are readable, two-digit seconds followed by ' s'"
5 h 57 min
